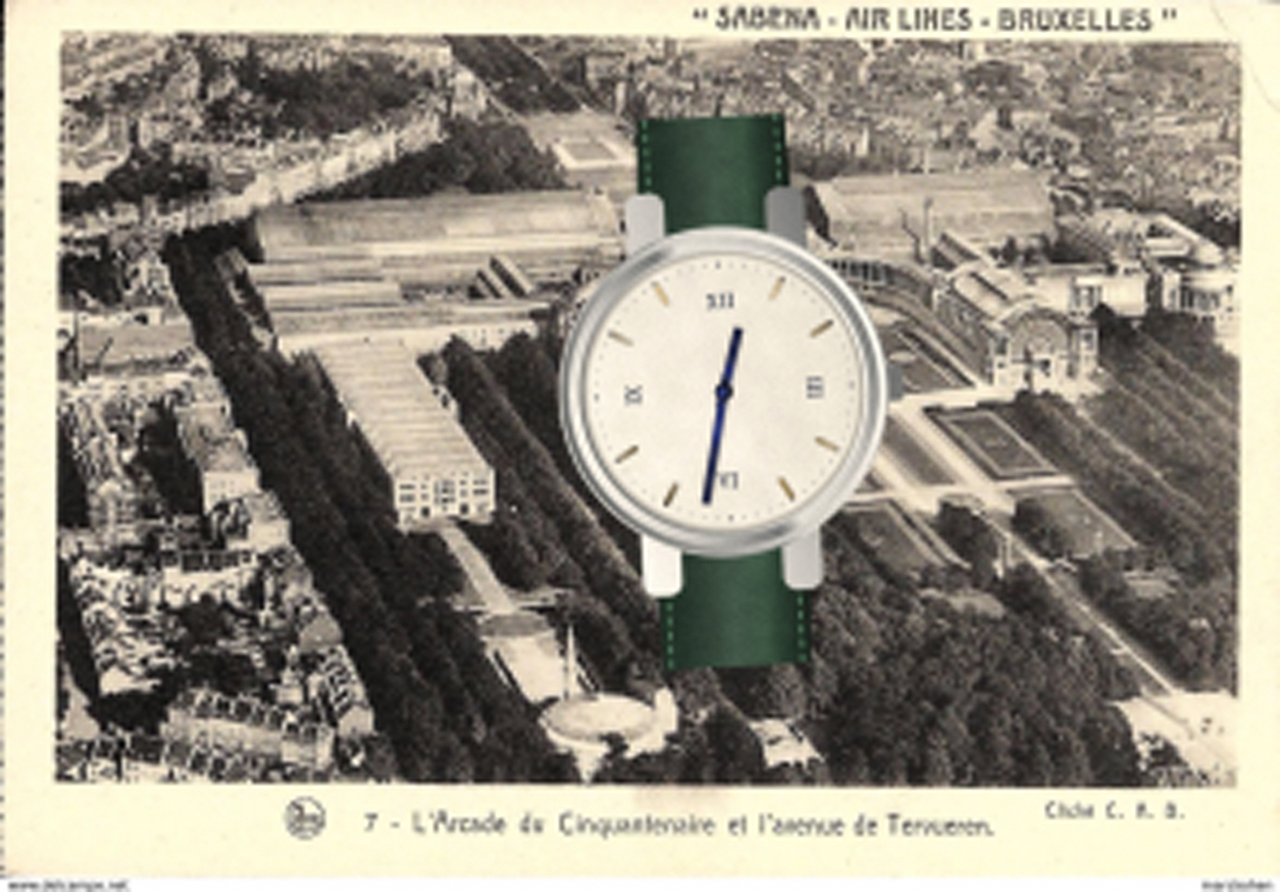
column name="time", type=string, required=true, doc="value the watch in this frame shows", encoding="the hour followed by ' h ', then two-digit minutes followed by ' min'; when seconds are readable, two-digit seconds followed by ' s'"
12 h 32 min
